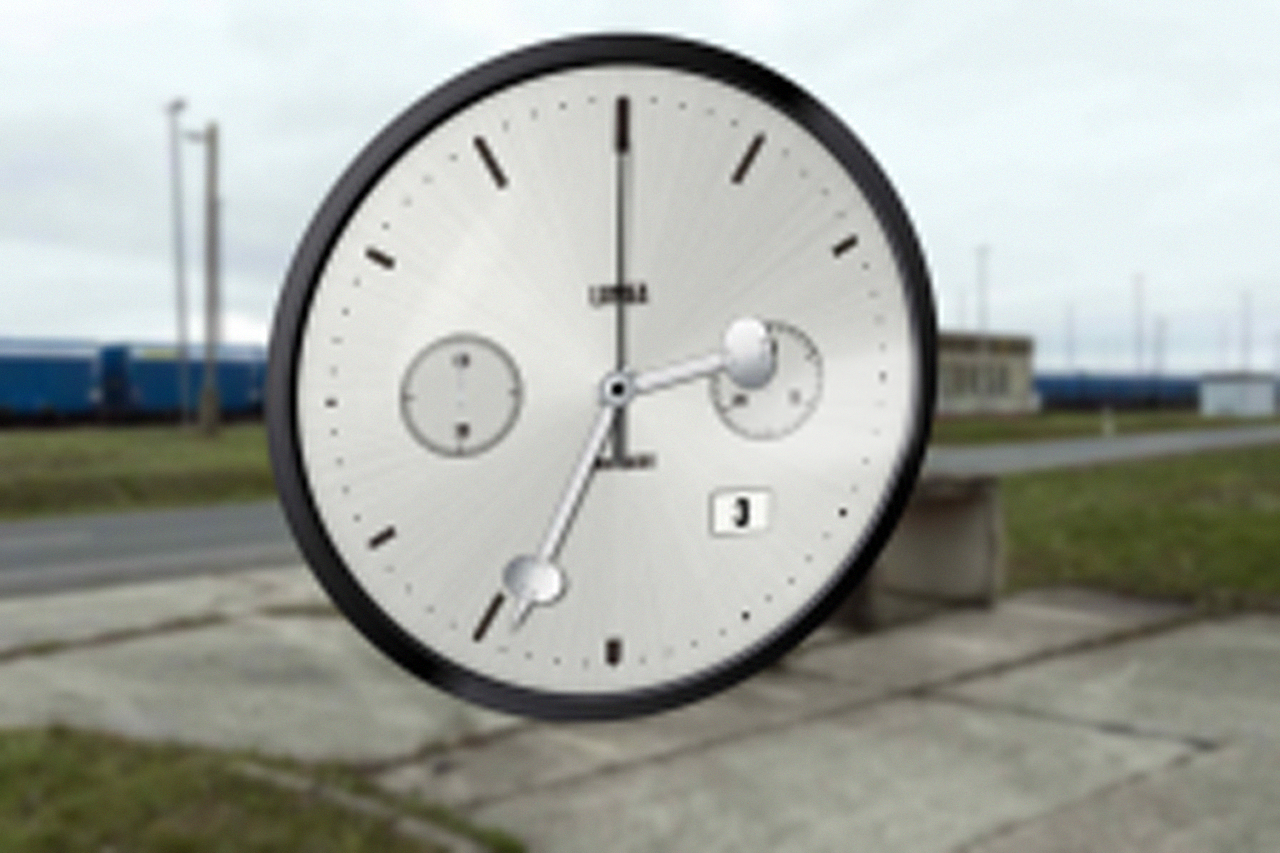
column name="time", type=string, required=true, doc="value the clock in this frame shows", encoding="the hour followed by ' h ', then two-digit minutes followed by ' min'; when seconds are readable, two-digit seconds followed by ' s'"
2 h 34 min
